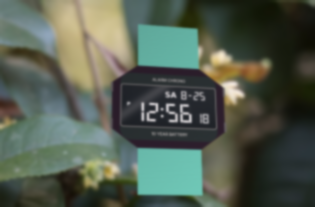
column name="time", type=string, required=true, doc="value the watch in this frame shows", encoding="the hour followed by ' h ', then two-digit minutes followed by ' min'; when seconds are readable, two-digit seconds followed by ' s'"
12 h 56 min
